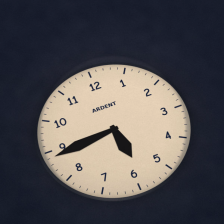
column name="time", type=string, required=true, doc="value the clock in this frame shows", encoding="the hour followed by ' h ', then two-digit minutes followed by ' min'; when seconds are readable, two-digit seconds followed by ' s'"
5 h 44 min
